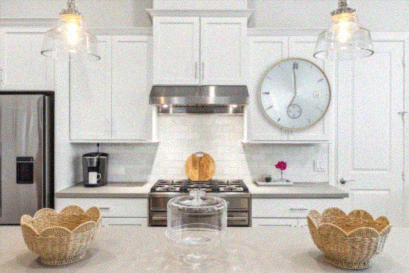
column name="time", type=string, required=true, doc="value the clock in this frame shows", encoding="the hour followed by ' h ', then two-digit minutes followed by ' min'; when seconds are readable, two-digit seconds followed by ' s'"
6 h 59 min
